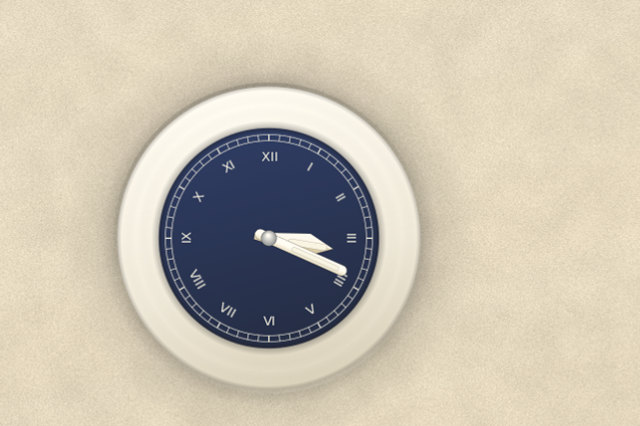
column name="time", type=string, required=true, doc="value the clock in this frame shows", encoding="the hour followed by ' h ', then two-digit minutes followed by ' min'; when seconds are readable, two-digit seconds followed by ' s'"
3 h 19 min
